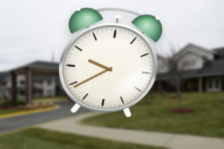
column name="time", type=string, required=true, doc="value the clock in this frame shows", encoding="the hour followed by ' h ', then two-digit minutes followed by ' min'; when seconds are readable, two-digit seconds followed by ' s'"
9 h 39 min
